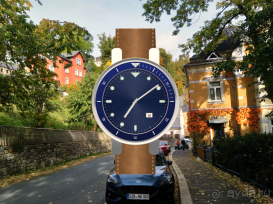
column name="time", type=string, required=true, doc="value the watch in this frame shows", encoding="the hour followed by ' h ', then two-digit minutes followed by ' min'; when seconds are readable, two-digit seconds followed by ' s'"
7 h 09 min
